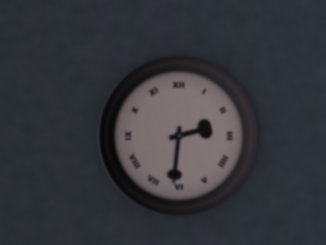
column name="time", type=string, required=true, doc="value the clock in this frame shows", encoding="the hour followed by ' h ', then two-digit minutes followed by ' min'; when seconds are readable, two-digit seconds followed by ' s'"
2 h 31 min
